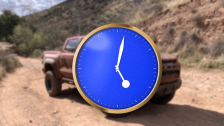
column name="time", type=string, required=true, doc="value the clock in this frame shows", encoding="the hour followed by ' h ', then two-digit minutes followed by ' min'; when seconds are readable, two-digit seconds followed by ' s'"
5 h 02 min
